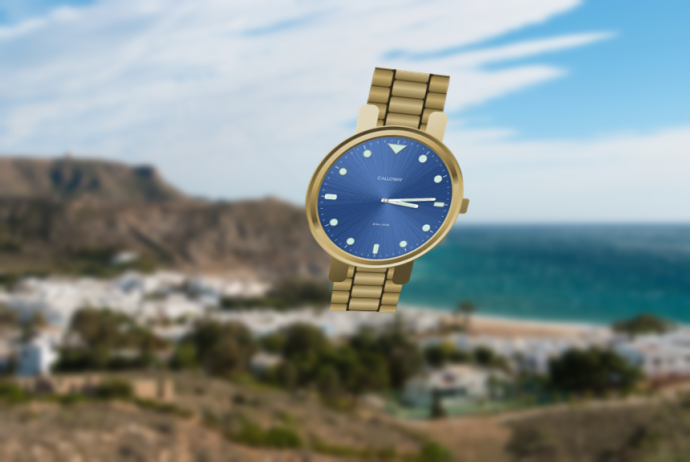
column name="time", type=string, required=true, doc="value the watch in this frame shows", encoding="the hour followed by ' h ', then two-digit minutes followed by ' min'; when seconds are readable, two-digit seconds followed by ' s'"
3 h 14 min
